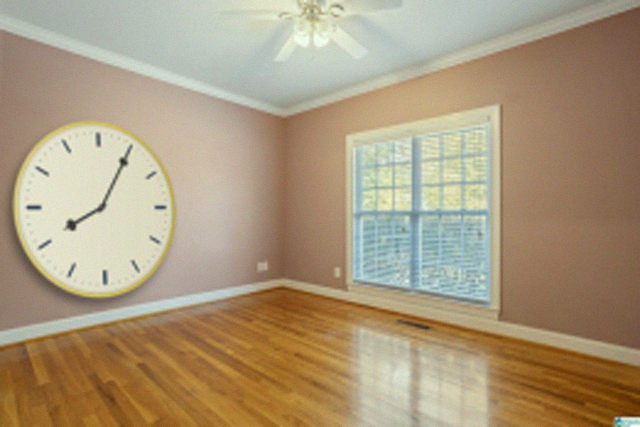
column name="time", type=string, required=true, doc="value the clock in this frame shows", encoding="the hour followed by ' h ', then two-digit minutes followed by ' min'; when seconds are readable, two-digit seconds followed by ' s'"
8 h 05 min
